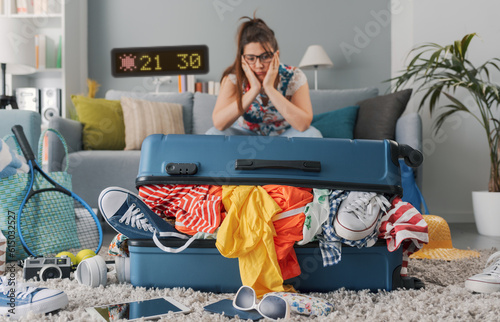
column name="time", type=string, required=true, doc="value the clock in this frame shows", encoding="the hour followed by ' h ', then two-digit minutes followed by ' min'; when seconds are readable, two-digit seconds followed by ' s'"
21 h 30 min
